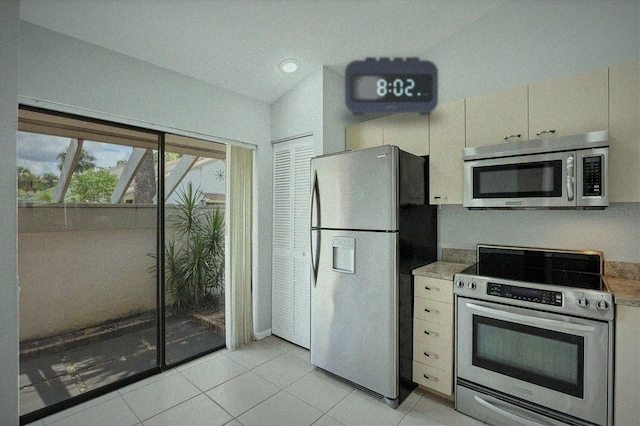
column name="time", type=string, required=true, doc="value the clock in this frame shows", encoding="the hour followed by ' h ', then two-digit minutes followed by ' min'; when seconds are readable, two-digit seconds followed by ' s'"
8 h 02 min
